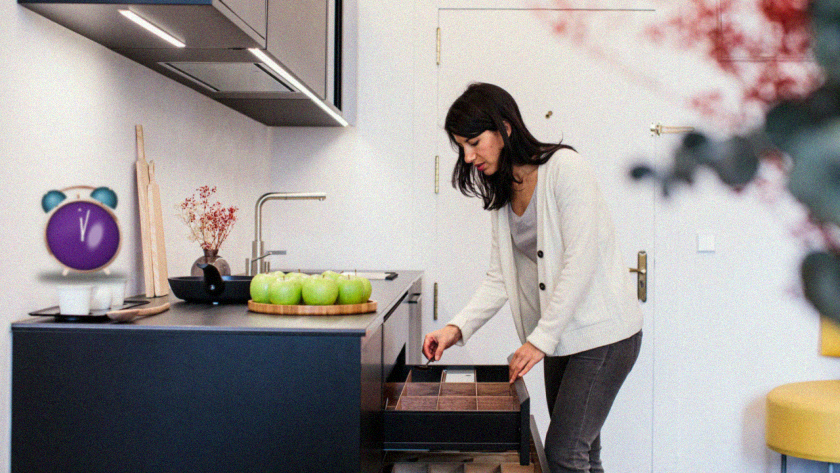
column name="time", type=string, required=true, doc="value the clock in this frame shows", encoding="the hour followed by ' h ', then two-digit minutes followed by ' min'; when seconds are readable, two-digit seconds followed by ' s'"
12 h 03 min
